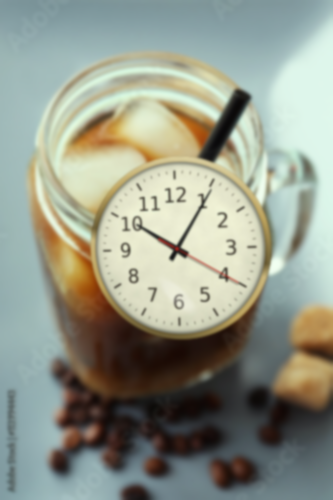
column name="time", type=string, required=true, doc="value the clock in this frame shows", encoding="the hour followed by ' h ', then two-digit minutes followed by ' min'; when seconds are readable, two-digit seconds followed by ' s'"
10 h 05 min 20 s
